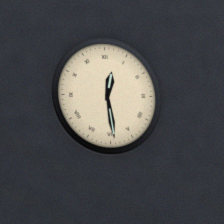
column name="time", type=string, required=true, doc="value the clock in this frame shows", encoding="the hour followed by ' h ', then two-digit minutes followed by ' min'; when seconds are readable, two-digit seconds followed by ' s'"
12 h 29 min
